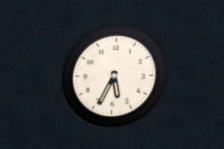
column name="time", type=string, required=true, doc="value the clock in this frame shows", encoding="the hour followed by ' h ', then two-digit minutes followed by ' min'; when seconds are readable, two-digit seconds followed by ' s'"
5 h 34 min
